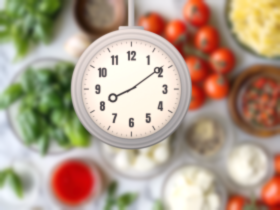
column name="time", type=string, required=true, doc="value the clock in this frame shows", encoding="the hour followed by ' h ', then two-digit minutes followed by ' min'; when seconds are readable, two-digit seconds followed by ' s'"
8 h 09 min
